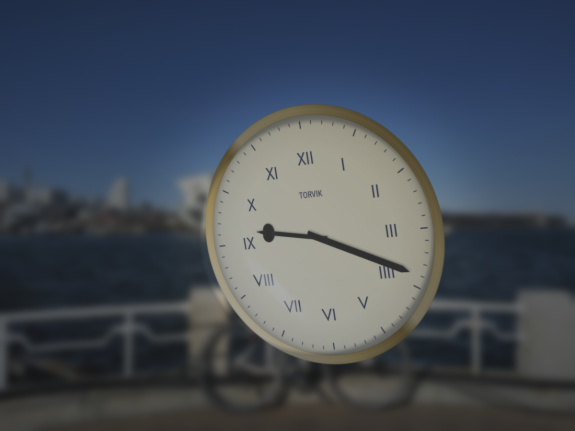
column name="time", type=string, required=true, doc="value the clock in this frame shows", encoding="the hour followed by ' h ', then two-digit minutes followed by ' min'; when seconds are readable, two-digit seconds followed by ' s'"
9 h 19 min
